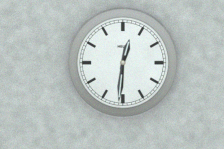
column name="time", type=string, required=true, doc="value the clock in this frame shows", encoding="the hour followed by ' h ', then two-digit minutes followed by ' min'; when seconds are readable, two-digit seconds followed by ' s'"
12 h 31 min
